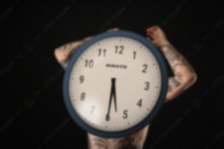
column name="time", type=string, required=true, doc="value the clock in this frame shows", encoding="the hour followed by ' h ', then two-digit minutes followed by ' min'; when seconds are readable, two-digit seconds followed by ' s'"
5 h 30 min
